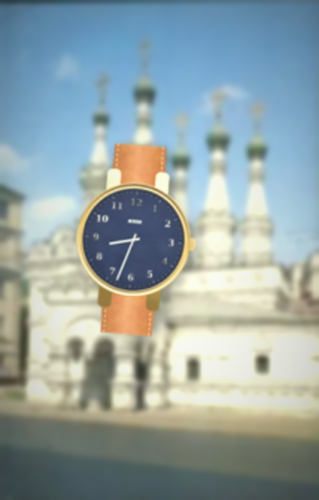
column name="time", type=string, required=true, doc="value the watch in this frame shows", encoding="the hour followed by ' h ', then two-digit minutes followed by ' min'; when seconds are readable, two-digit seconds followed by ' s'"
8 h 33 min
